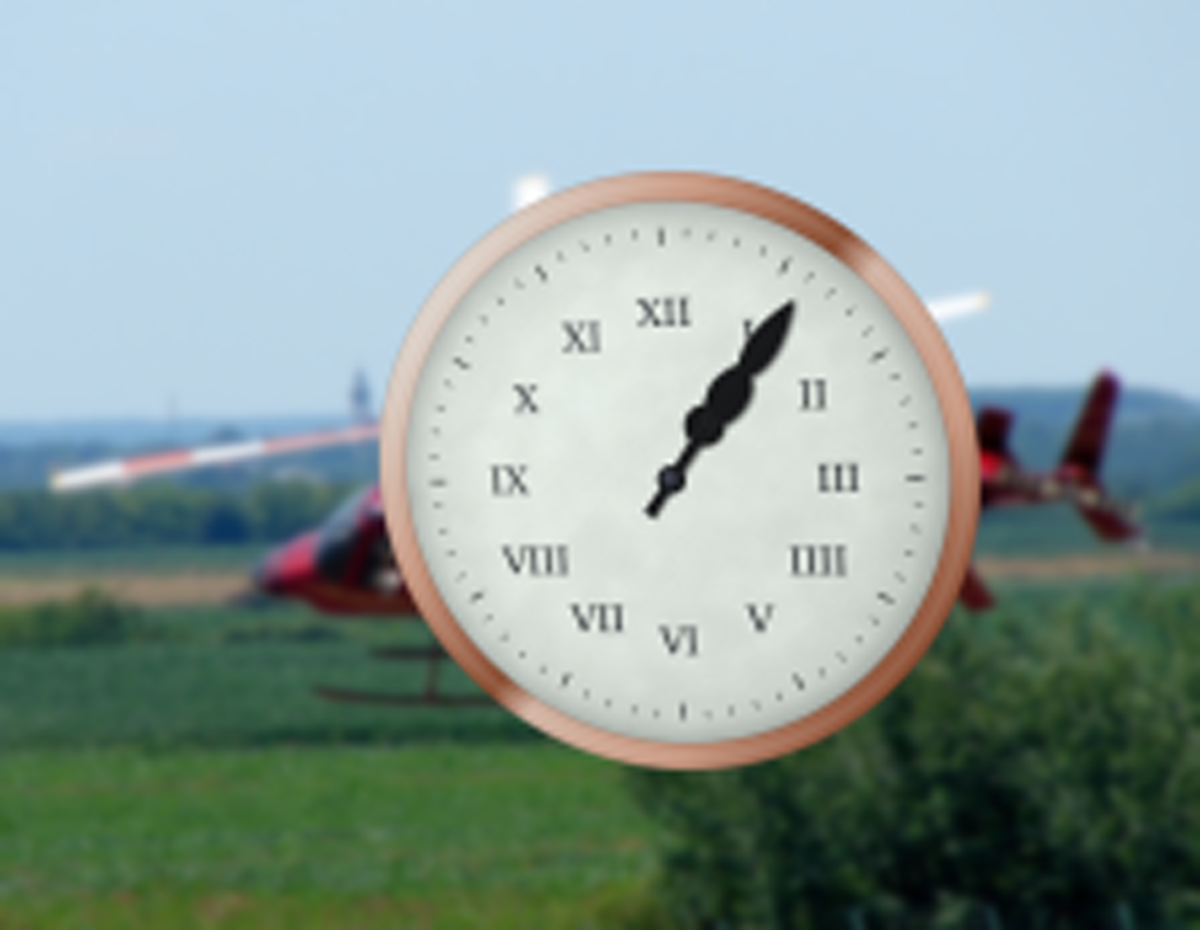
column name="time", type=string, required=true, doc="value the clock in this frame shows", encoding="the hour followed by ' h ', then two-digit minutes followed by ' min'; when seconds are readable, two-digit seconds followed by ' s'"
1 h 06 min
